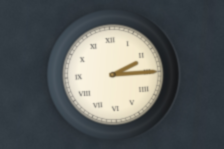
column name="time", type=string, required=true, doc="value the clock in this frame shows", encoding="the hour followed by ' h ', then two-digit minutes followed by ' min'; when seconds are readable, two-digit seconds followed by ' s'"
2 h 15 min
